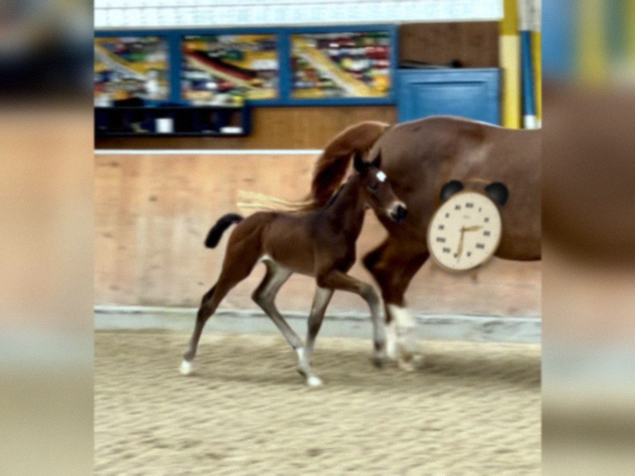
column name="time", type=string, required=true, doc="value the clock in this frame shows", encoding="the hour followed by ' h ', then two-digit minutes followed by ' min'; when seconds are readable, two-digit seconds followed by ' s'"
2 h 29 min
